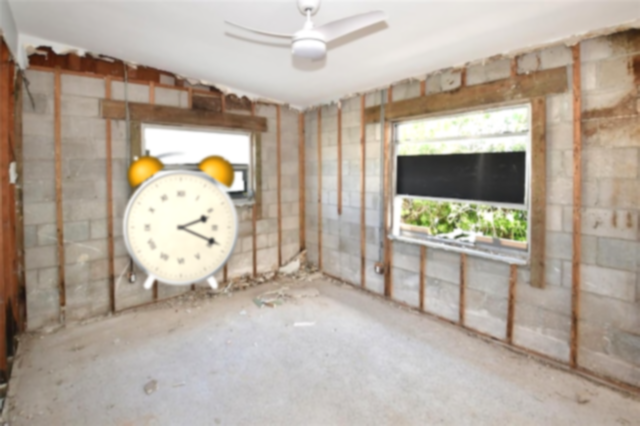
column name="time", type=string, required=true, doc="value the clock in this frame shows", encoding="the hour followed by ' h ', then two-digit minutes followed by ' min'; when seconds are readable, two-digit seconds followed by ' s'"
2 h 19 min
